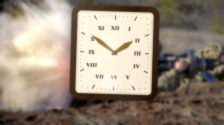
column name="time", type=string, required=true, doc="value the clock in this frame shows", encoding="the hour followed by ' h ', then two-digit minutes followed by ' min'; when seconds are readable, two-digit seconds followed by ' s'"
1 h 51 min
